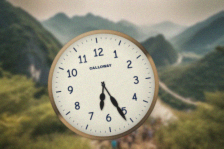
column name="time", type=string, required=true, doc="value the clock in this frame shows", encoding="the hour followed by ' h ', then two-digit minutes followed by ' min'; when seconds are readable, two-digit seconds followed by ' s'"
6 h 26 min
